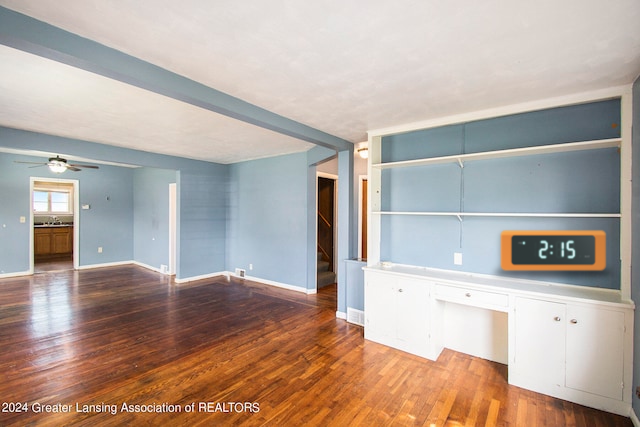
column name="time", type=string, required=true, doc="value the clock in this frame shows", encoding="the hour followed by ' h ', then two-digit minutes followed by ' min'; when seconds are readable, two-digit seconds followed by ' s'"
2 h 15 min
